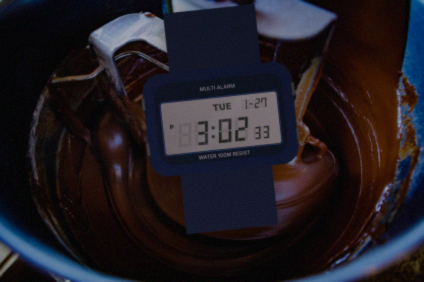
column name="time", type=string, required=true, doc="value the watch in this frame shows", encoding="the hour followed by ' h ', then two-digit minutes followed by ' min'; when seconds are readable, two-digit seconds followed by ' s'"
3 h 02 min 33 s
